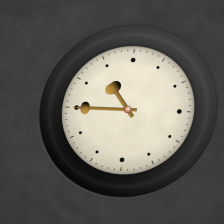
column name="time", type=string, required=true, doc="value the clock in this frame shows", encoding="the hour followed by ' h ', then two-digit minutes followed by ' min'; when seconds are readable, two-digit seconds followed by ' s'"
10 h 45 min
